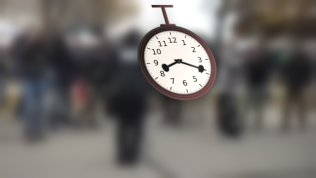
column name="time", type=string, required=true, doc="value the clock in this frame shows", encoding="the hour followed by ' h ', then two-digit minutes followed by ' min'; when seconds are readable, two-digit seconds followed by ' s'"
8 h 19 min
